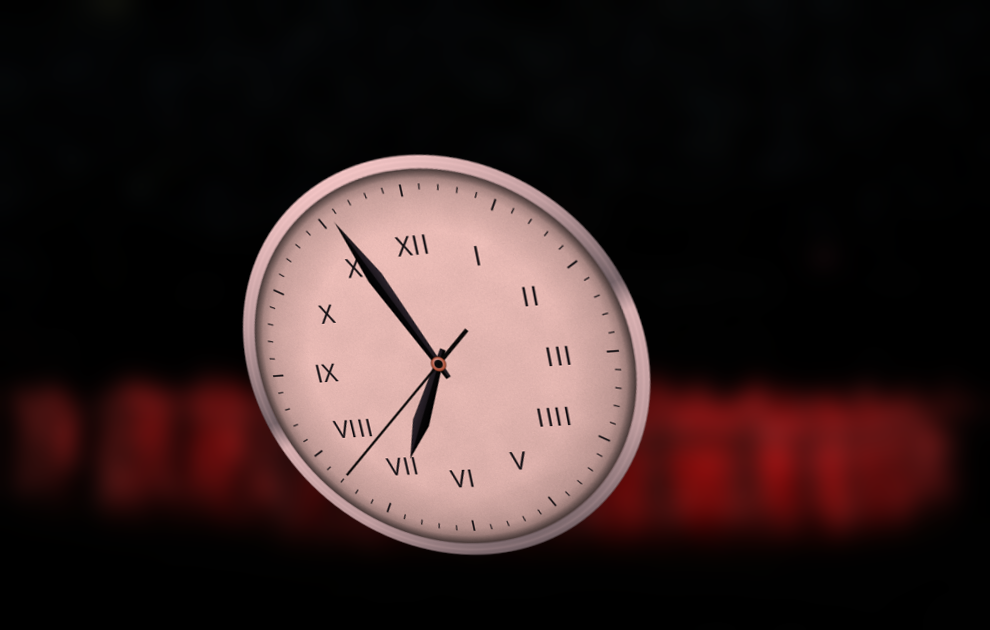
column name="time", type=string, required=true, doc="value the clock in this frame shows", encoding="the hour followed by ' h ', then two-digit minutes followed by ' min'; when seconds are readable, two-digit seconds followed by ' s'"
6 h 55 min 38 s
